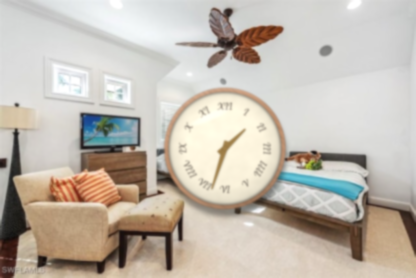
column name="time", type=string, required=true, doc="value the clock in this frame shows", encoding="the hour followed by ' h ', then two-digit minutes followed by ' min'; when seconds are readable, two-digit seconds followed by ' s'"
1 h 33 min
